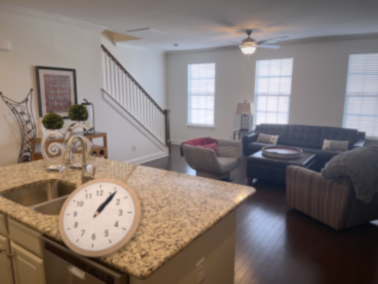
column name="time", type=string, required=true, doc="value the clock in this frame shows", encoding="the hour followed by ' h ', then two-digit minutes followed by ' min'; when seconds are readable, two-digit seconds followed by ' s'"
1 h 06 min
